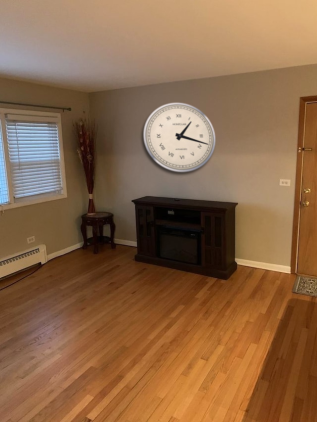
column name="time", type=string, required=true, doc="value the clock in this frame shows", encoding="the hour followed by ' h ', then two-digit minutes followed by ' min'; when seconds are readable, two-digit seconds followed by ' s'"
1 h 18 min
